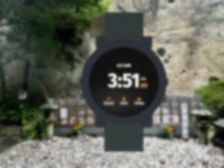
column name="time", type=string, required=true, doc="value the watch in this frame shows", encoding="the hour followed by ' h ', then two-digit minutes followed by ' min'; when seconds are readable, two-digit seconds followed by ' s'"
3 h 51 min
